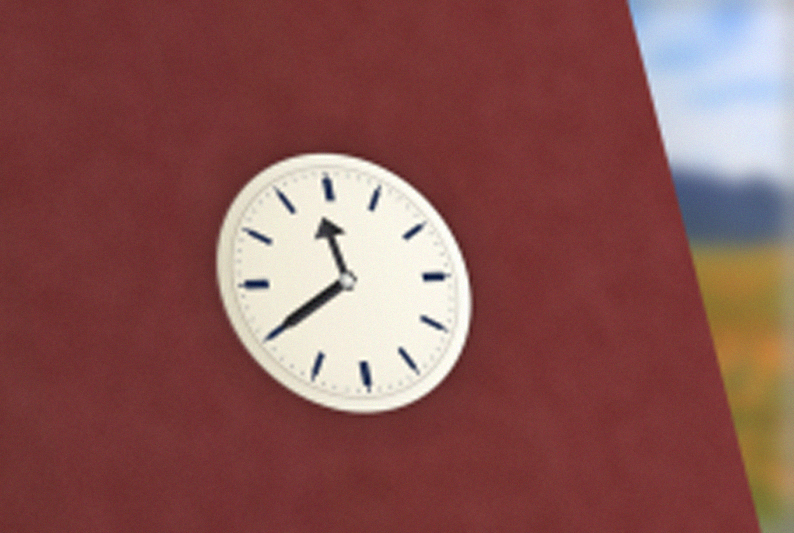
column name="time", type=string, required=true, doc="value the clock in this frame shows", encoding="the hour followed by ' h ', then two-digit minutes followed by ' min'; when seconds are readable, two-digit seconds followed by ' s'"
11 h 40 min
